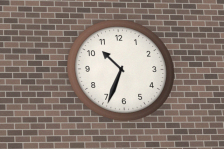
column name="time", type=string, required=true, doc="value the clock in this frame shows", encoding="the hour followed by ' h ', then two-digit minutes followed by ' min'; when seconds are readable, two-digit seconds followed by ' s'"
10 h 34 min
